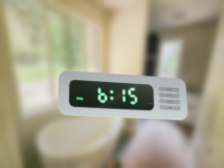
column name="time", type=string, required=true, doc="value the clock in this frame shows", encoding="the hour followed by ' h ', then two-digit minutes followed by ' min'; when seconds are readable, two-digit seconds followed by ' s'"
6 h 15 min
